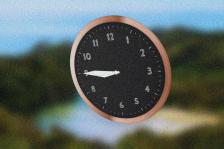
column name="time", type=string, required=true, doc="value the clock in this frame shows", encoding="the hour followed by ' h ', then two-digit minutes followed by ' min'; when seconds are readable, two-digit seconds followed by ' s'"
8 h 45 min
